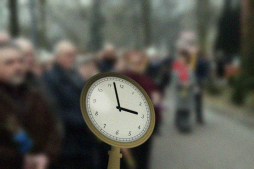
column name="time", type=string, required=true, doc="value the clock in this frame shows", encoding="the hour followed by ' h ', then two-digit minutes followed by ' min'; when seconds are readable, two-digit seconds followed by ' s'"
2 h 57 min
